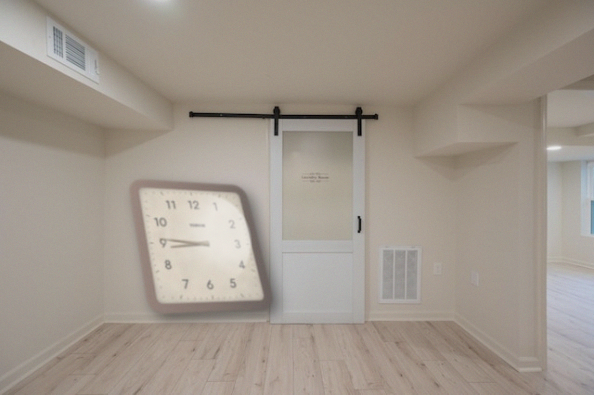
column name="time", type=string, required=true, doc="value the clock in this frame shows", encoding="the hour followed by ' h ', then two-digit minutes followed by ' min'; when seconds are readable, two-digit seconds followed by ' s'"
8 h 46 min
